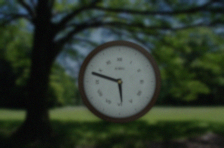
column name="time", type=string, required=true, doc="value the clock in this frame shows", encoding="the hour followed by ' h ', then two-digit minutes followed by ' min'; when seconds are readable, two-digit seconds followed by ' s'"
5 h 48 min
